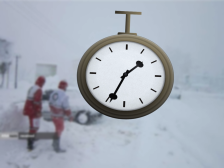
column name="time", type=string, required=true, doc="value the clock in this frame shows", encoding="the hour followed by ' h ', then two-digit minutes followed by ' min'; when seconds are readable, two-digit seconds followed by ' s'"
1 h 34 min
